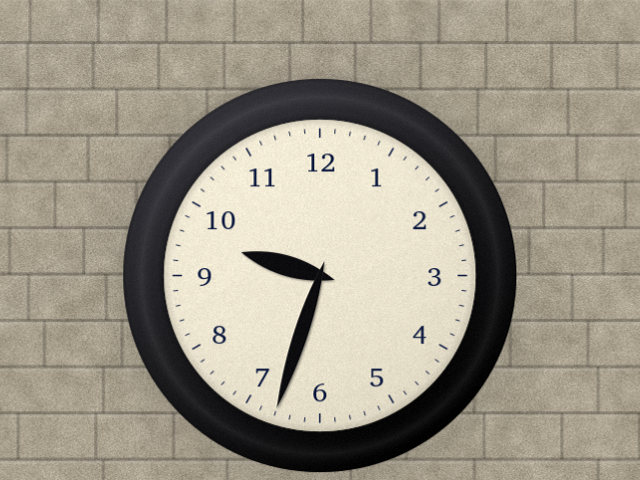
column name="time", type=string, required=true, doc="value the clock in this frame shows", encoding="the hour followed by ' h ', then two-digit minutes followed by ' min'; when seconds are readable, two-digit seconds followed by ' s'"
9 h 33 min
